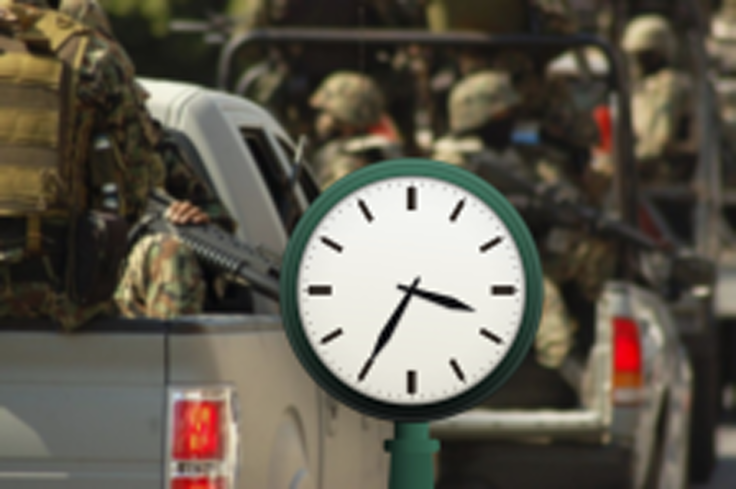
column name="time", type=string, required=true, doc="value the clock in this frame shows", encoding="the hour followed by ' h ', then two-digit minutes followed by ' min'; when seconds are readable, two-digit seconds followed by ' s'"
3 h 35 min
